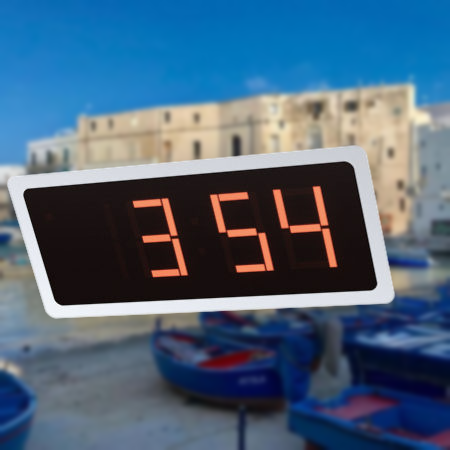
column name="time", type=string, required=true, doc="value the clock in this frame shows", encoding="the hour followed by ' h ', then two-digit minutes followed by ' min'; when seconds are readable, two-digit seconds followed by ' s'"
3 h 54 min
